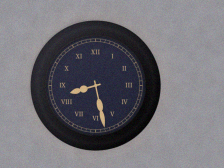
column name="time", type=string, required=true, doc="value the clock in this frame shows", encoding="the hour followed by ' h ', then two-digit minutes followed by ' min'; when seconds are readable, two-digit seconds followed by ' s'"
8 h 28 min
